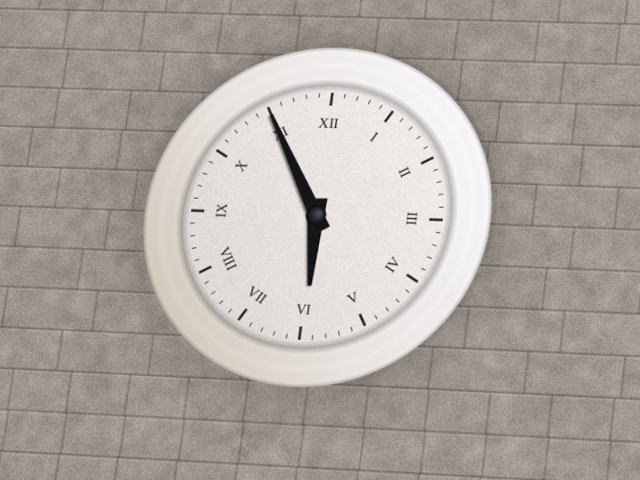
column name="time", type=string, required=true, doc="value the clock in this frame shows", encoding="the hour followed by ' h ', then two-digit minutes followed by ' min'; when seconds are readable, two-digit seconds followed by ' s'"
5 h 55 min
